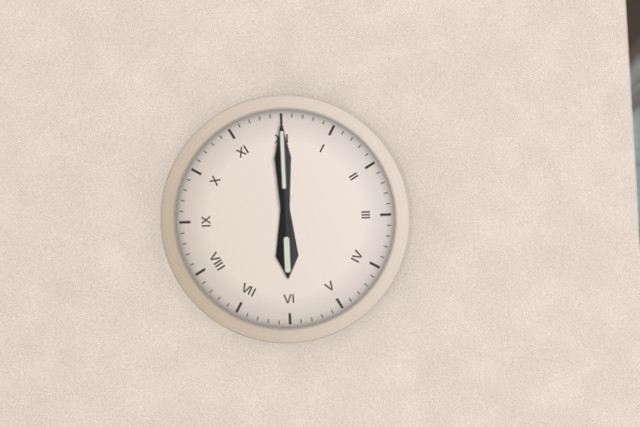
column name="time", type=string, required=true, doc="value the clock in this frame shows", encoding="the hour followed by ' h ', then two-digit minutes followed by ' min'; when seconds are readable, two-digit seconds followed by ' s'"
6 h 00 min
